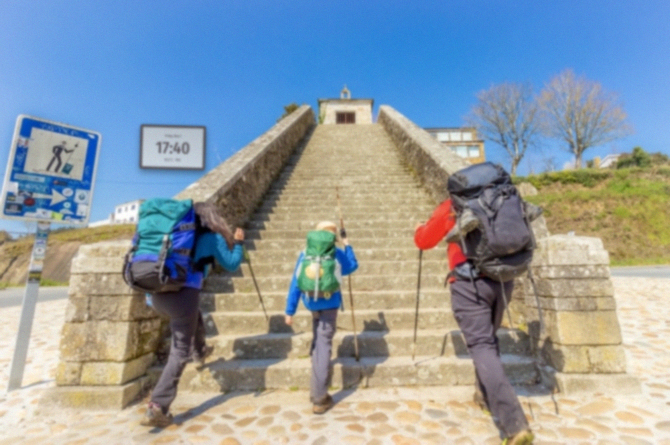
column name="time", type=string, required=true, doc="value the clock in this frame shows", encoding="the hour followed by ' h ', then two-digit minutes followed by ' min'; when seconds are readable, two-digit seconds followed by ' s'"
17 h 40 min
